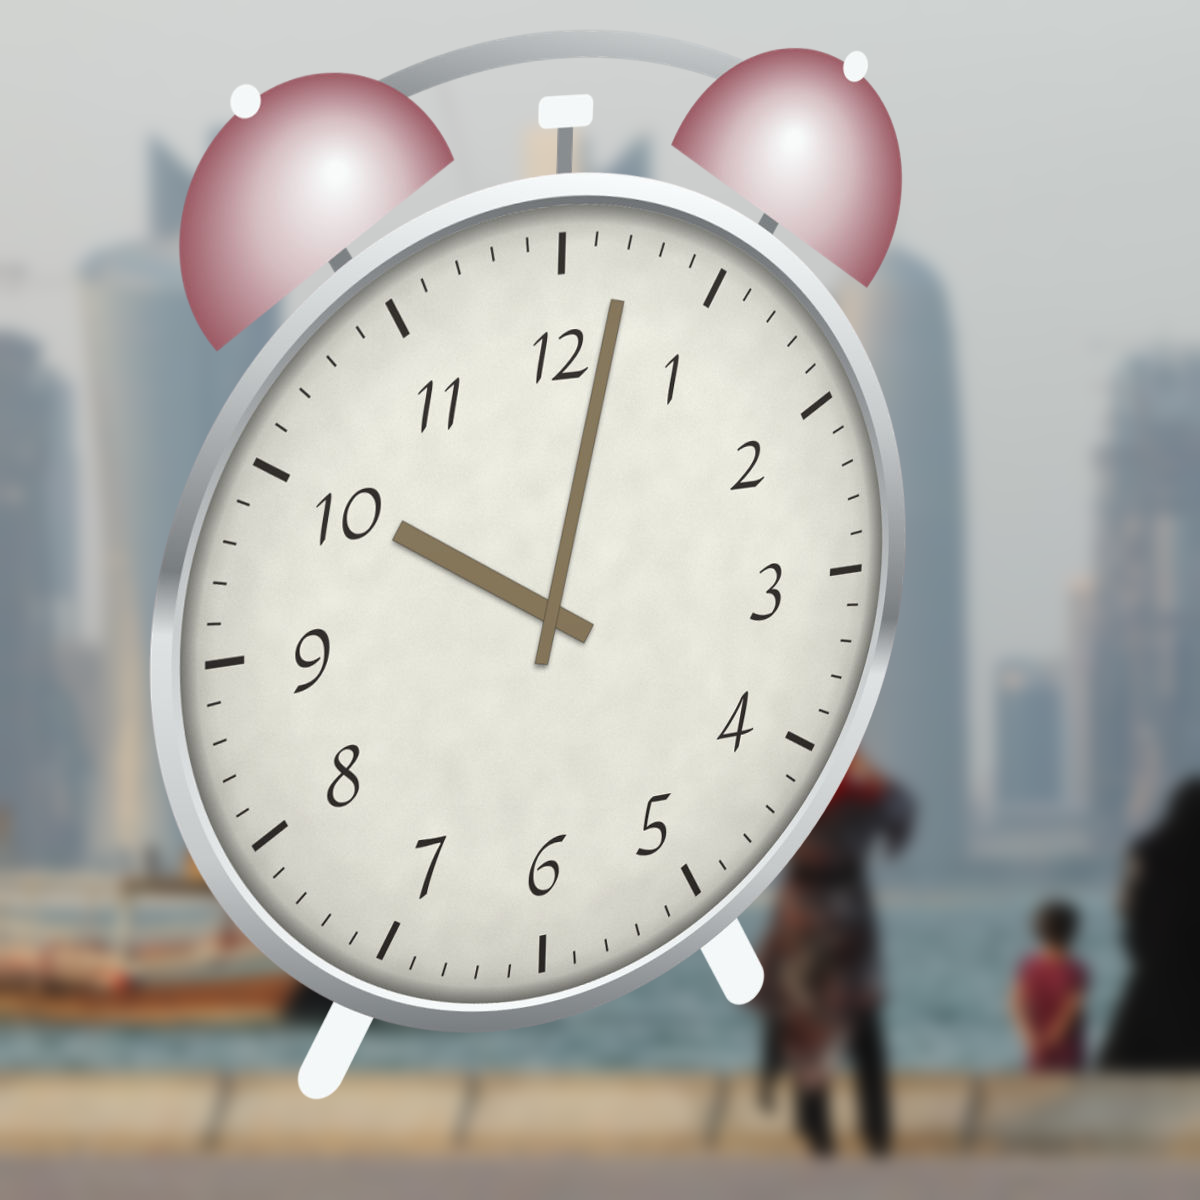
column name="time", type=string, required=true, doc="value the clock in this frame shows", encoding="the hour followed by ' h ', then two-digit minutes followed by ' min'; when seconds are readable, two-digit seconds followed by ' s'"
10 h 02 min
